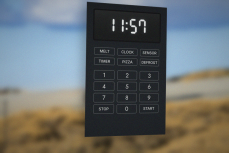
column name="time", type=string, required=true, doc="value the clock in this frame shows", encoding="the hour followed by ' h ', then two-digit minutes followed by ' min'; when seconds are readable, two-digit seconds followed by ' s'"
11 h 57 min
